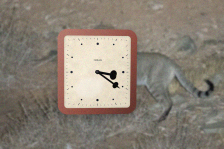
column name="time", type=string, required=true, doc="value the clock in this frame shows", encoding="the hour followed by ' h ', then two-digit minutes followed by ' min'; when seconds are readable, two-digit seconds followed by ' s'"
3 h 21 min
